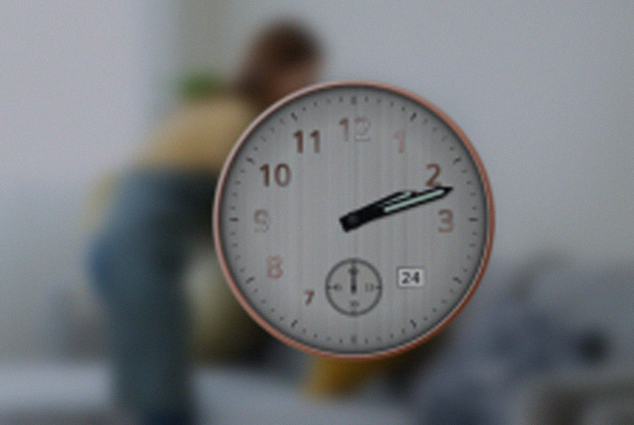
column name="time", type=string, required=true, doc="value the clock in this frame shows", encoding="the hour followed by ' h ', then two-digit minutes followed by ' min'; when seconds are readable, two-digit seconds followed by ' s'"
2 h 12 min
